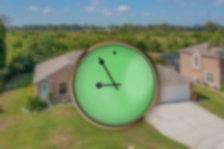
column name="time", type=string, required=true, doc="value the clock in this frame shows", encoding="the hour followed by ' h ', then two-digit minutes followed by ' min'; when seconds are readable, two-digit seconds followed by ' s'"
8 h 55 min
